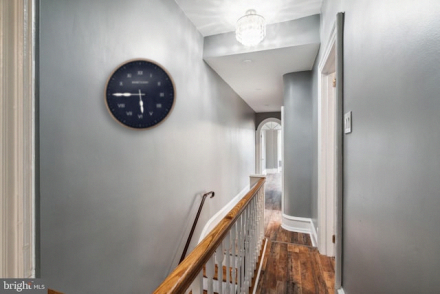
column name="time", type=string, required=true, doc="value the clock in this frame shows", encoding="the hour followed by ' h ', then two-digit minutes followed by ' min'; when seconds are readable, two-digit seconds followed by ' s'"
5 h 45 min
